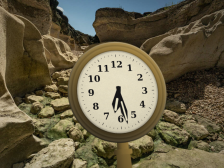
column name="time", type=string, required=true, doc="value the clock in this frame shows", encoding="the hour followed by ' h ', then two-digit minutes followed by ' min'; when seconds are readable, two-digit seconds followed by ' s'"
6 h 28 min
